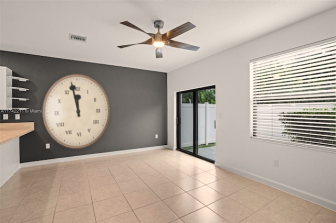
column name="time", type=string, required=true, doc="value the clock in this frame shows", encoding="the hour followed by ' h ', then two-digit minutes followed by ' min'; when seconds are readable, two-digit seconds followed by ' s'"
11 h 58 min
